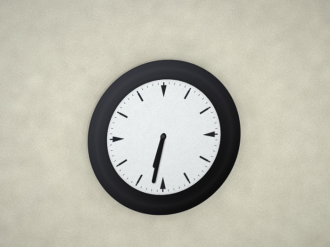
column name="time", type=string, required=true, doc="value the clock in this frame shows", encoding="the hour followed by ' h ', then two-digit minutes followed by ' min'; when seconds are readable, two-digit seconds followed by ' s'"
6 h 32 min
